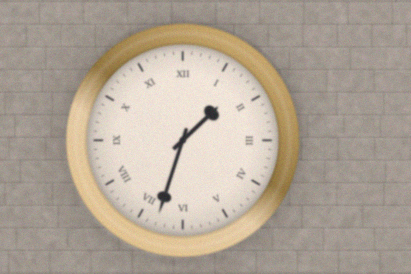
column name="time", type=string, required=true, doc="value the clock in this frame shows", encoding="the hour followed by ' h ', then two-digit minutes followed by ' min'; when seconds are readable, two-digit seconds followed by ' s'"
1 h 33 min
